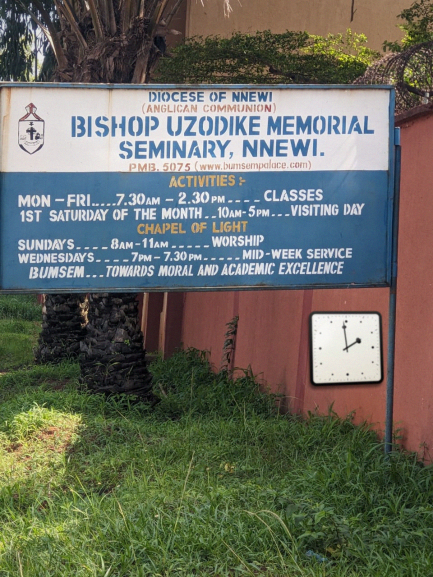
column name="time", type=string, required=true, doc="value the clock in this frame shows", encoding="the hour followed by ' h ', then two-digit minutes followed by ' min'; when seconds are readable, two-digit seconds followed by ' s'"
1 h 59 min
